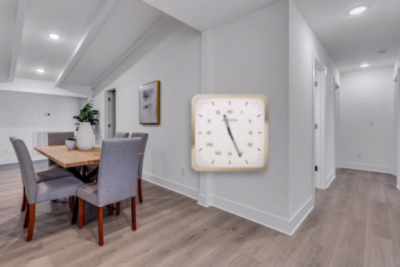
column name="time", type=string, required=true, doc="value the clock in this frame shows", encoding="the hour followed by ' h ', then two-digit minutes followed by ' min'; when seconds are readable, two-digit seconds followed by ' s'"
11 h 26 min
